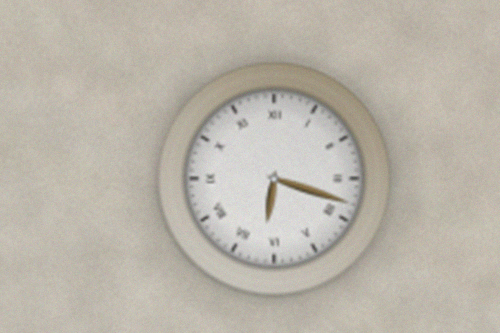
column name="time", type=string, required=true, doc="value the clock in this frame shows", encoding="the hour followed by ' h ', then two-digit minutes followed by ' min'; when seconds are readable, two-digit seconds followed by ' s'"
6 h 18 min
